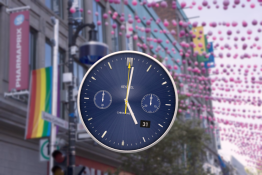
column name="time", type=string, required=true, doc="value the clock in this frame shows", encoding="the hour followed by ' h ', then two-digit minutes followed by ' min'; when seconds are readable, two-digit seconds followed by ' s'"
5 h 01 min
